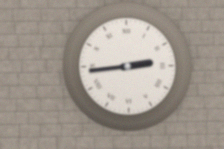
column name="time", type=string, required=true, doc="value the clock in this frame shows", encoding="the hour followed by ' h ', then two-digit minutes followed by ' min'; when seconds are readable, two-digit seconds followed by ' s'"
2 h 44 min
